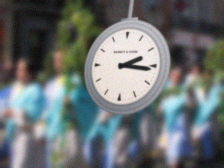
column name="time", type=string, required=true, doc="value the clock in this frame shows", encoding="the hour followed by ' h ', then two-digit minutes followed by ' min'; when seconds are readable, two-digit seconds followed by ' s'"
2 h 16 min
